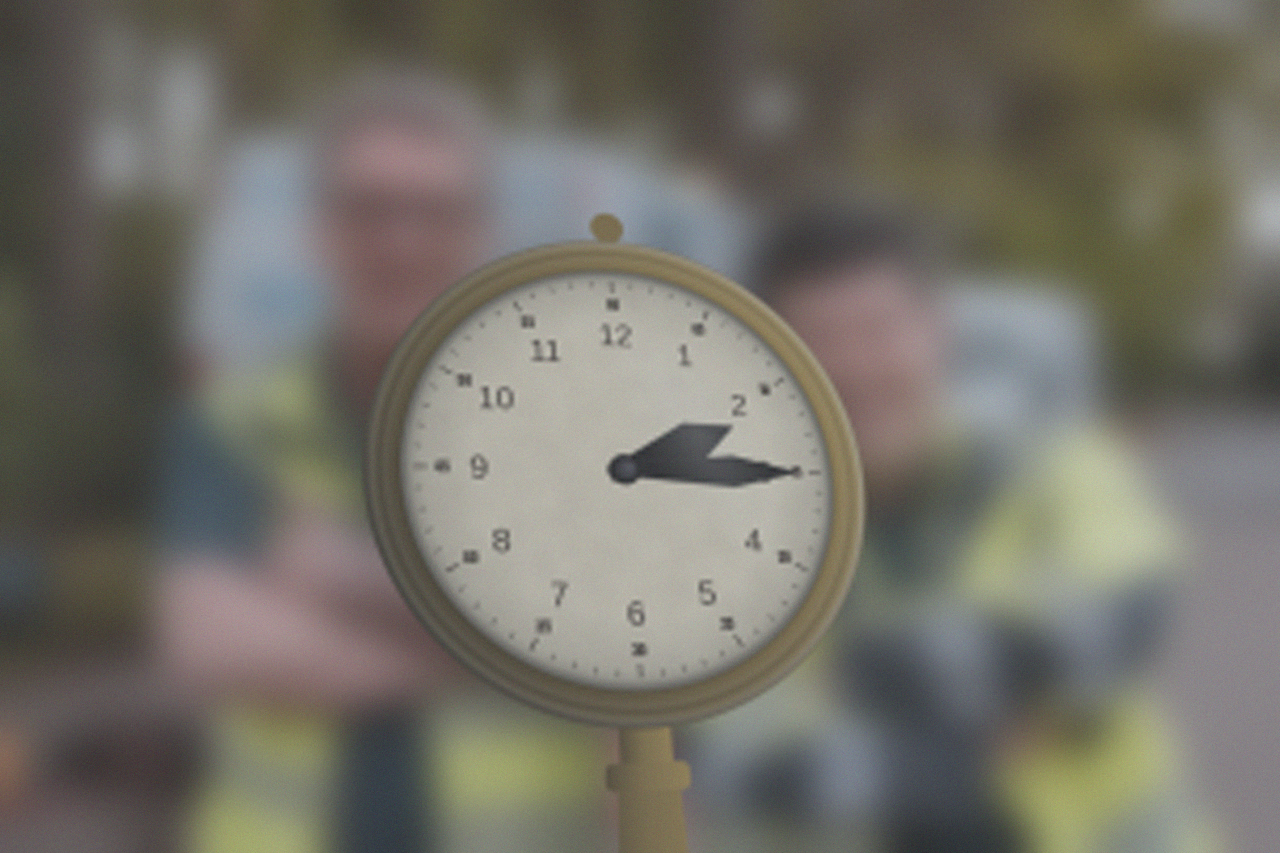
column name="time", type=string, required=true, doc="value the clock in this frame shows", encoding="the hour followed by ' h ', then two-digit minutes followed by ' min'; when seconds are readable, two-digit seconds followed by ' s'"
2 h 15 min
